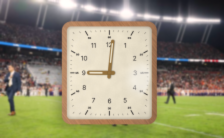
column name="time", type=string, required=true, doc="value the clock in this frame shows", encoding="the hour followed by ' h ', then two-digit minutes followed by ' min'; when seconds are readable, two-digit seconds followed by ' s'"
9 h 01 min
